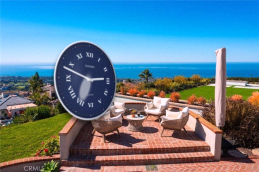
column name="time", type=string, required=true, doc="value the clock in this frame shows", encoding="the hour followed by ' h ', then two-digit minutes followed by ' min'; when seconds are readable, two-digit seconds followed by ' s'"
2 h 48 min
